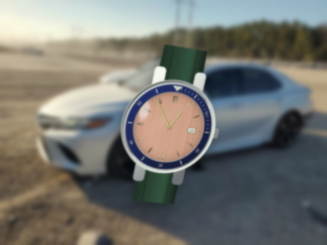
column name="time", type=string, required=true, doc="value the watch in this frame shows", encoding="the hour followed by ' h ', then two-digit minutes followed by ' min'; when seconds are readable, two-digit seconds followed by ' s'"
12 h 54 min
